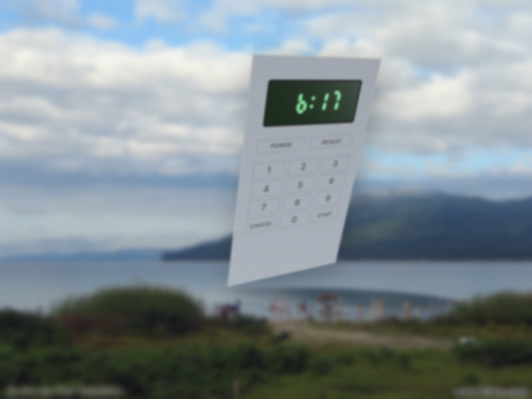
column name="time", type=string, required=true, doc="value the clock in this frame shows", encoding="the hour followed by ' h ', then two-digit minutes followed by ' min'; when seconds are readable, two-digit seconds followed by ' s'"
6 h 17 min
